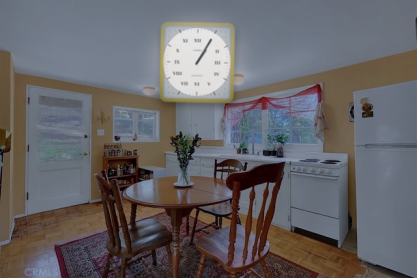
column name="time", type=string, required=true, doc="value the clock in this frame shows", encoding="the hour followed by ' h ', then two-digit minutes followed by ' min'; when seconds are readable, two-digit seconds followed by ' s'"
1 h 05 min
